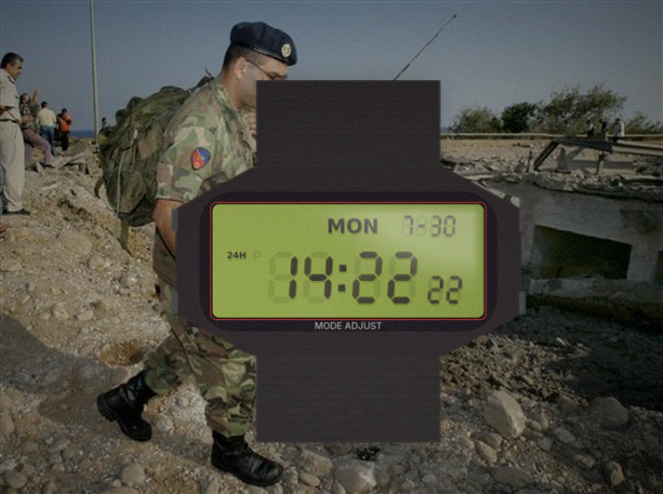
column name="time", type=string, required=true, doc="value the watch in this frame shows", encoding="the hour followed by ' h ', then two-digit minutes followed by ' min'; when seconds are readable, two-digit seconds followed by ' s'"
14 h 22 min 22 s
